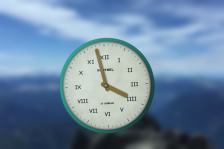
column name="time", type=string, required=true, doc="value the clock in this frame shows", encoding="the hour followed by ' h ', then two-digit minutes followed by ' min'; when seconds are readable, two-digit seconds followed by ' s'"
3 h 58 min
